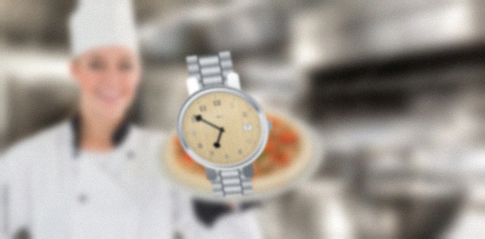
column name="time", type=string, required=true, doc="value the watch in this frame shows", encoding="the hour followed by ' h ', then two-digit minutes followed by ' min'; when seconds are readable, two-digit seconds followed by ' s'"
6 h 51 min
